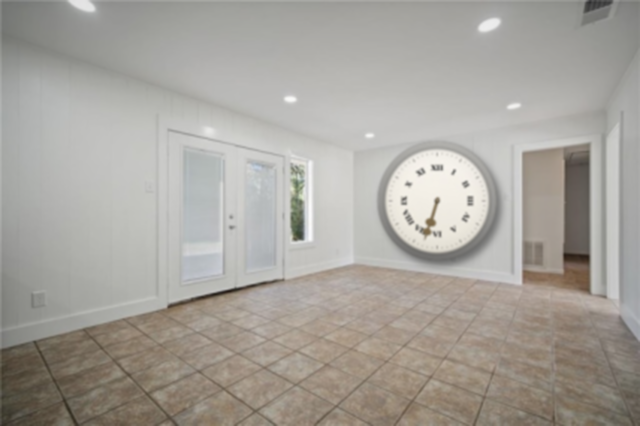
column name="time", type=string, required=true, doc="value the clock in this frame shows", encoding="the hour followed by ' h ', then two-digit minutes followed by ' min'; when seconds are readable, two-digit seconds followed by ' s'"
6 h 33 min
